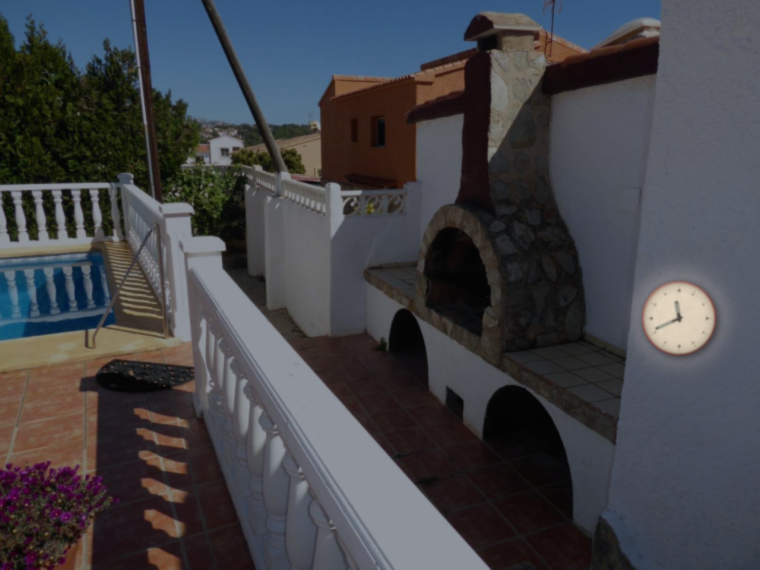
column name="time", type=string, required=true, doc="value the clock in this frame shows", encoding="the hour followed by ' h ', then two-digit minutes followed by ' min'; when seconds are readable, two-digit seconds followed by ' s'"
11 h 41 min
